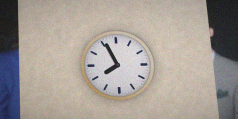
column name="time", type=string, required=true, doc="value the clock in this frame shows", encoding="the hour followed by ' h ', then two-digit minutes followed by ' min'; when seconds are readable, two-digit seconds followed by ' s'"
7 h 56 min
